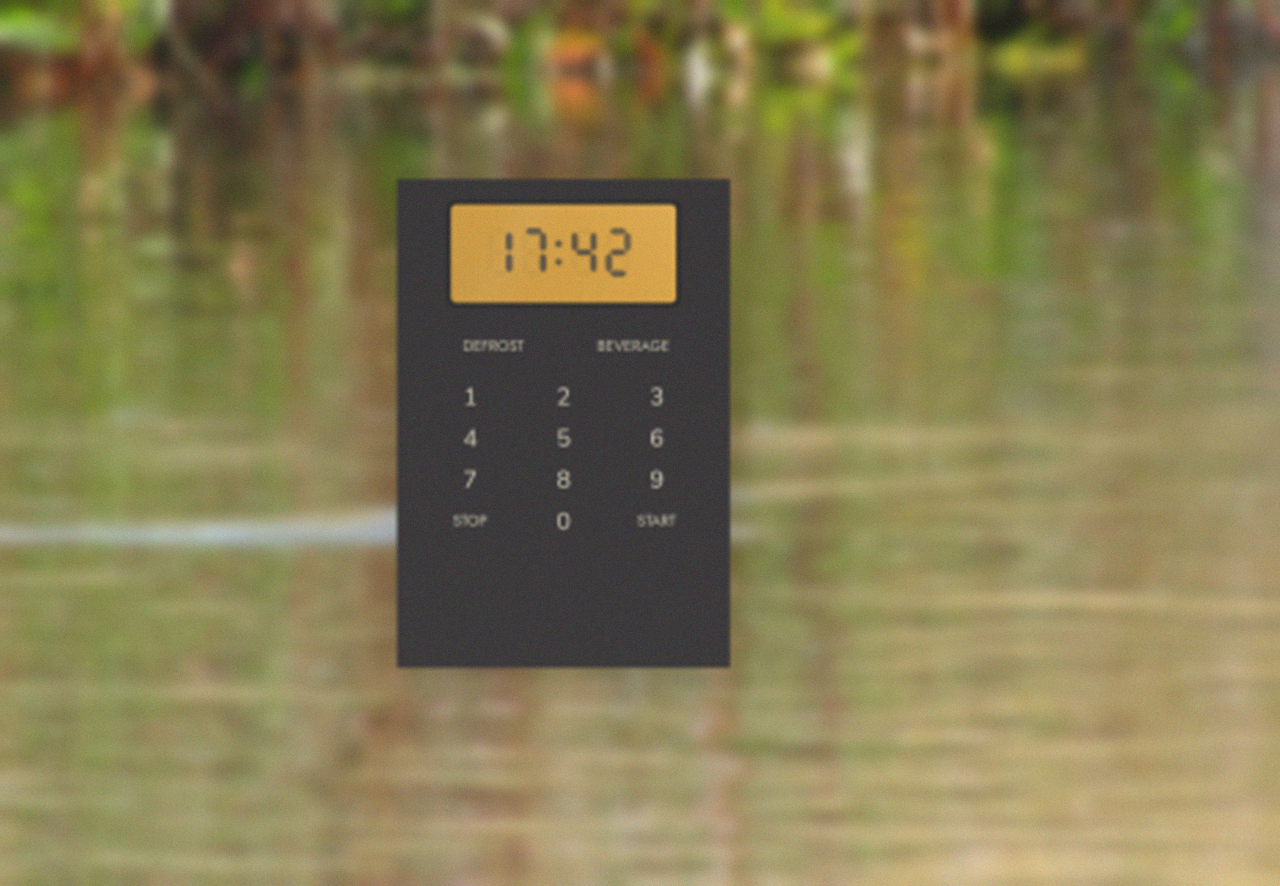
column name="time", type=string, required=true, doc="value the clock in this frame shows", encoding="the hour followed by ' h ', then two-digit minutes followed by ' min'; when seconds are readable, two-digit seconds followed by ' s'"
17 h 42 min
